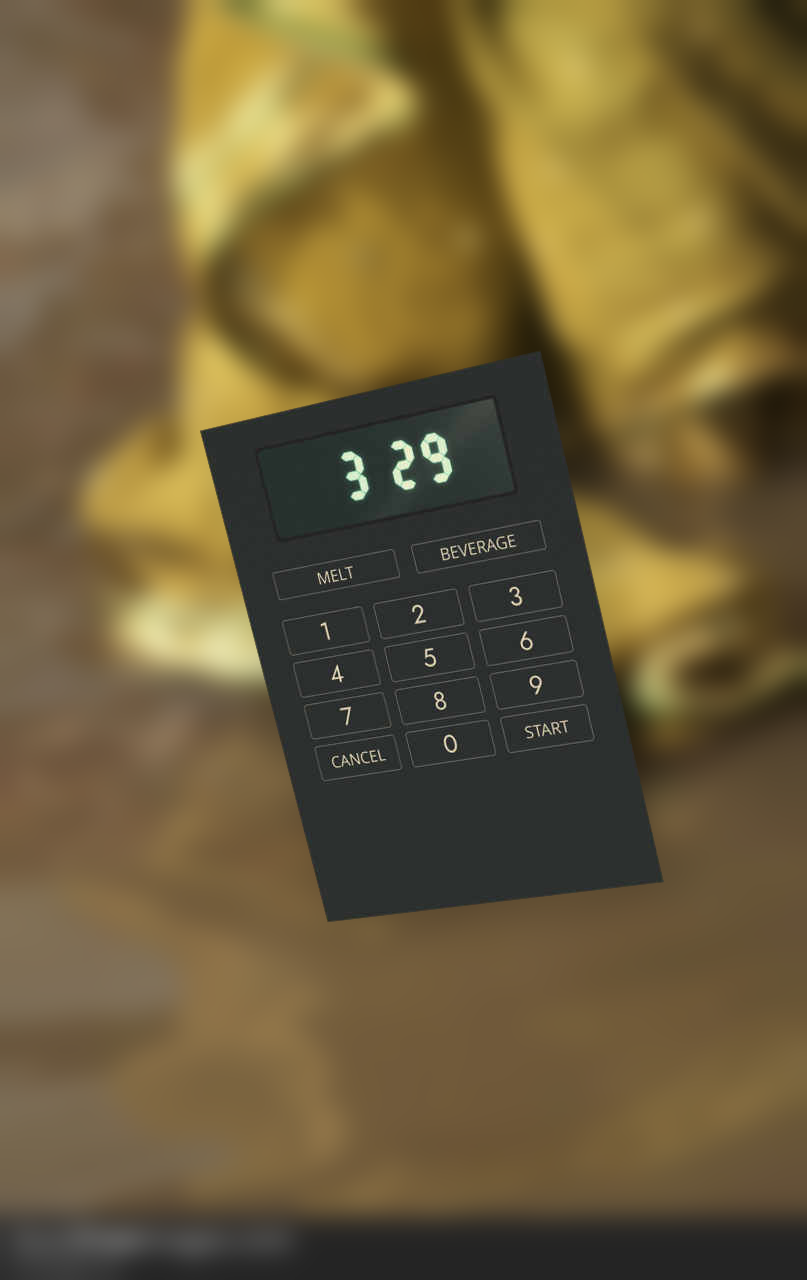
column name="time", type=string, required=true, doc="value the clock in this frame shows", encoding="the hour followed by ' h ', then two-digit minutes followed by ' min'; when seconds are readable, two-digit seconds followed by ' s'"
3 h 29 min
